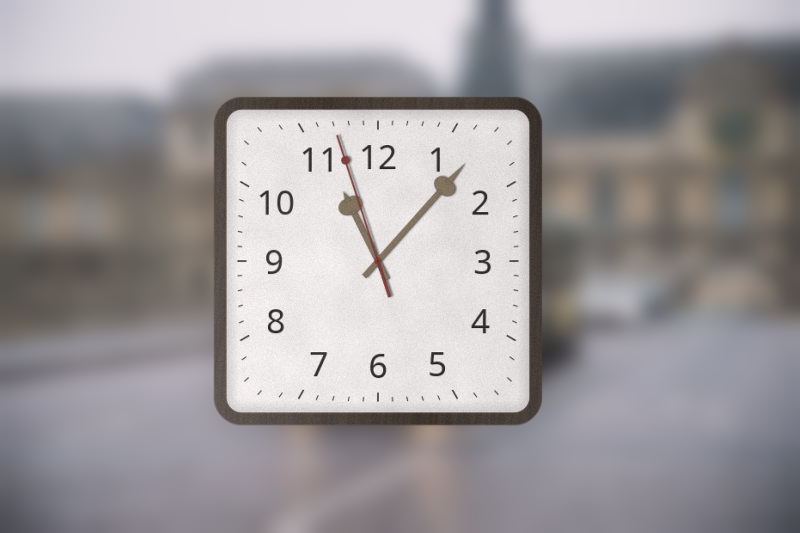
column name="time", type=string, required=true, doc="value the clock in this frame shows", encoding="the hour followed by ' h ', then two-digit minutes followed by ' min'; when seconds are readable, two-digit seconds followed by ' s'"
11 h 06 min 57 s
